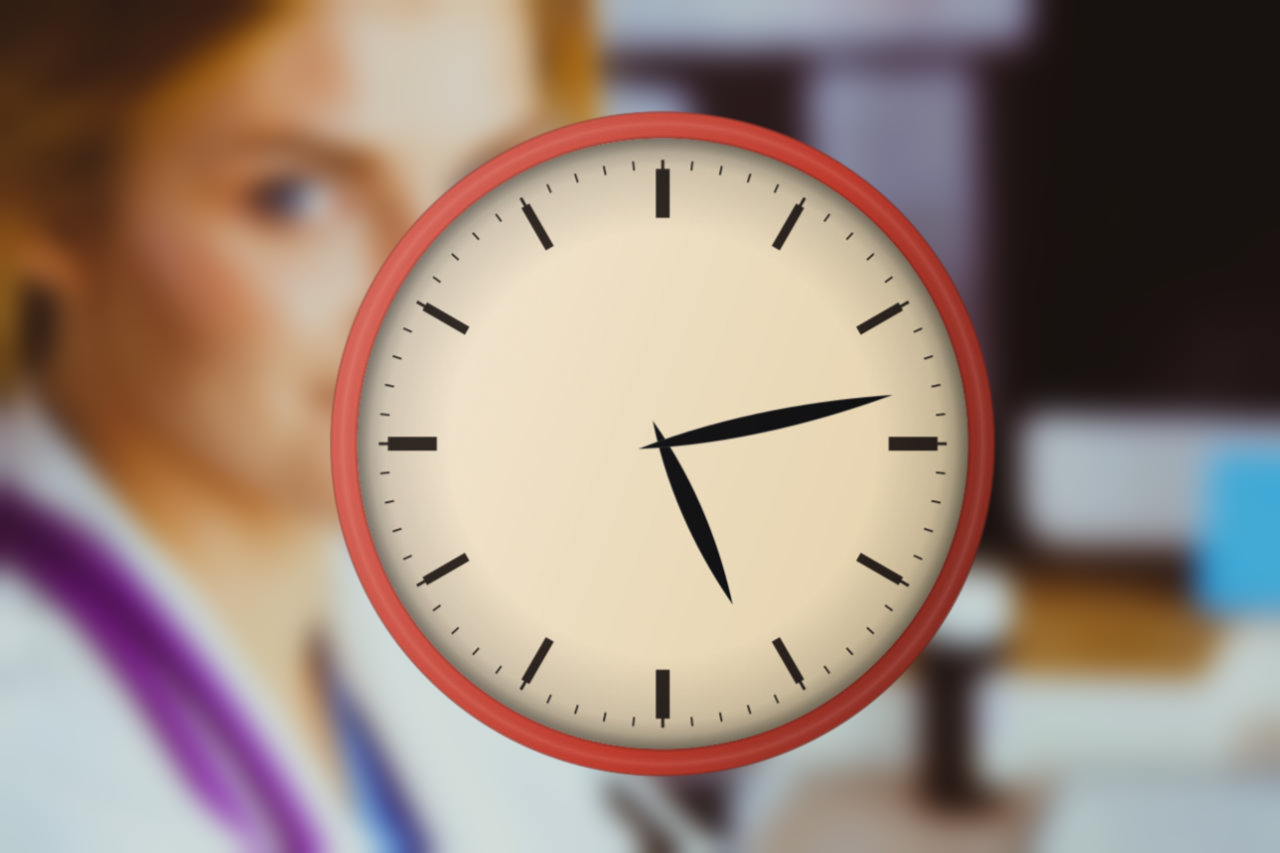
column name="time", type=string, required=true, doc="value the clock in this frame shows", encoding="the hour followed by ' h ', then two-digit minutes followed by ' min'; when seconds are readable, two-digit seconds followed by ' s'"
5 h 13 min
